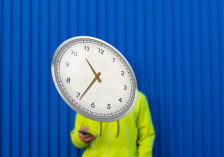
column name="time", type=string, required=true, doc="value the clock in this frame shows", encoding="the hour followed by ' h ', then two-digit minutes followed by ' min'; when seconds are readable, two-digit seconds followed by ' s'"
10 h 34 min
